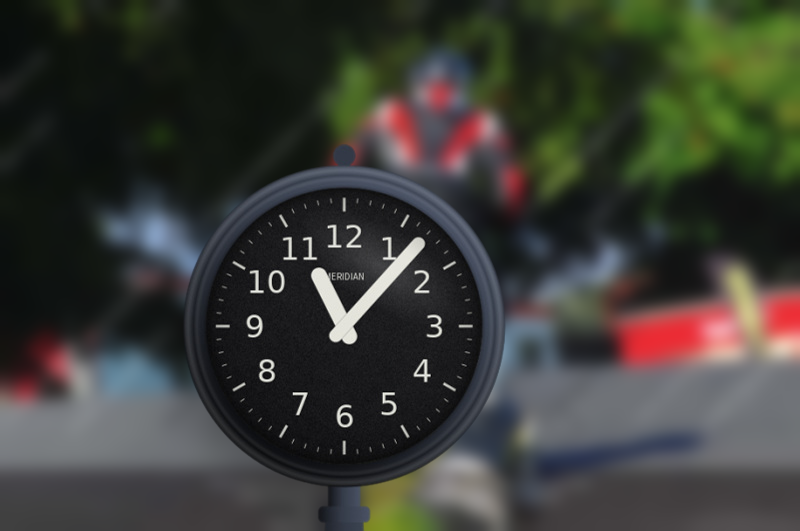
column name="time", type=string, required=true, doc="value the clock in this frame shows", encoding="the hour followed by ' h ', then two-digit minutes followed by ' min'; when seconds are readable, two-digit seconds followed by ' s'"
11 h 07 min
